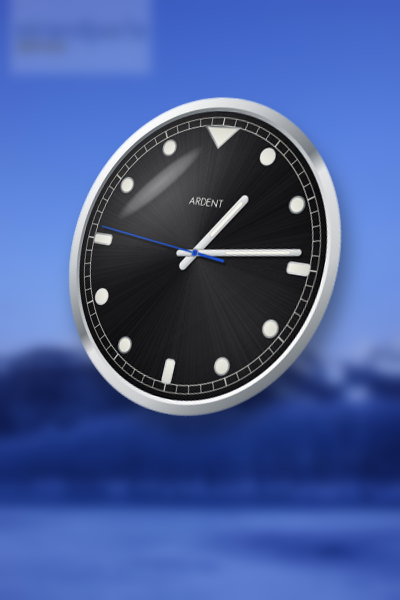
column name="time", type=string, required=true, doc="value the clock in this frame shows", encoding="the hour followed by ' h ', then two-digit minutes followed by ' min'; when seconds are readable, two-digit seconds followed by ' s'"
1 h 13 min 46 s
